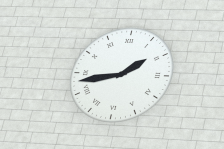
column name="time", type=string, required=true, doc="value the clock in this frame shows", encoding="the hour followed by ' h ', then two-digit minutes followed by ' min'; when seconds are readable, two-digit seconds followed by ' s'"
1 h 43 min
